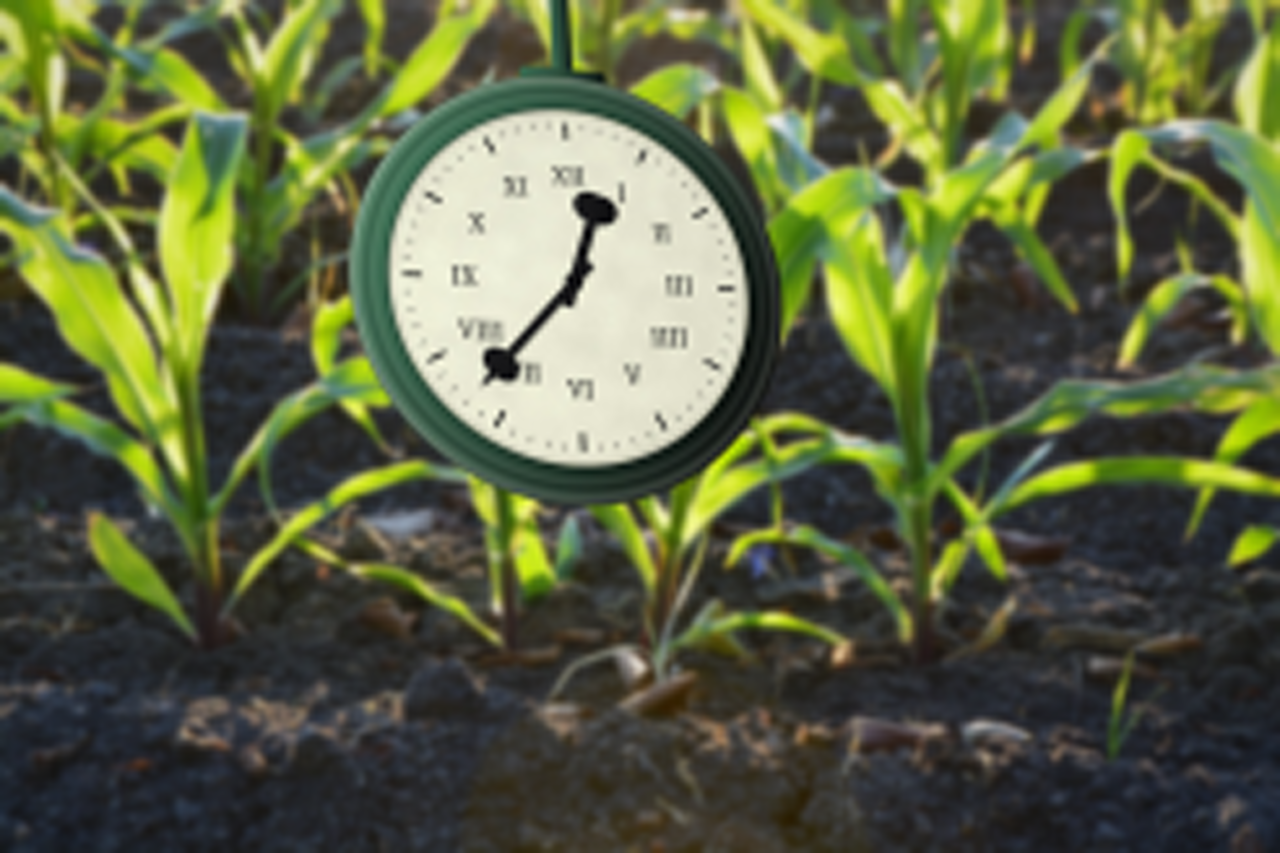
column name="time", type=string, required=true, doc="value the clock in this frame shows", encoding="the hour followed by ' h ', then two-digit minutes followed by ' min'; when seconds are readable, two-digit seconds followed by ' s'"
12 h 37 min
